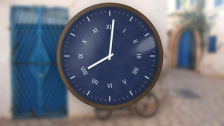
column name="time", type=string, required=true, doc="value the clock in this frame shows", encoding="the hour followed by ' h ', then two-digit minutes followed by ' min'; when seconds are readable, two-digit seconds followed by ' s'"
8 h 01 min
